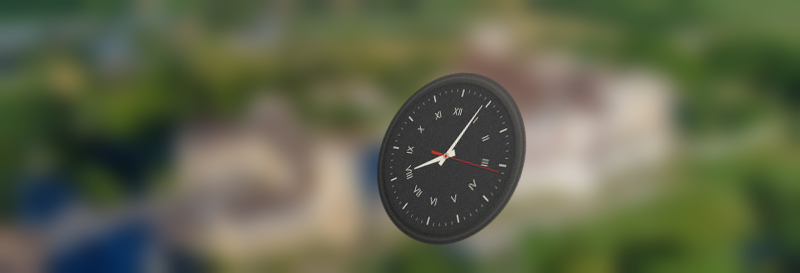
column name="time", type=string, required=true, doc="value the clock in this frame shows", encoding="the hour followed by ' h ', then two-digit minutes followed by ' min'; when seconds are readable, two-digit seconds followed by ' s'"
8 h 04 min 16 s
